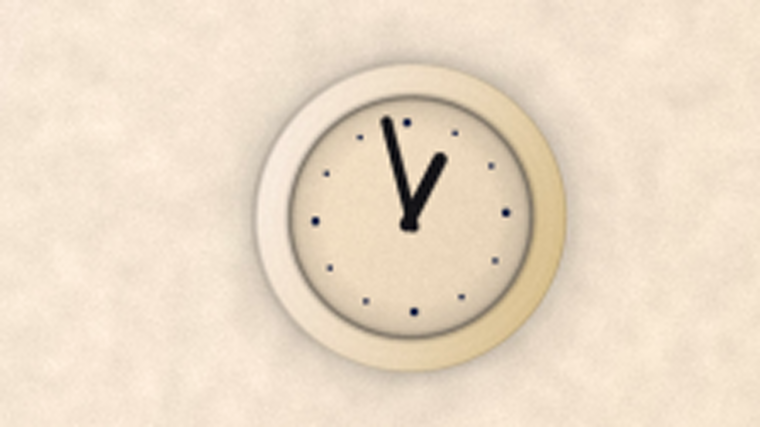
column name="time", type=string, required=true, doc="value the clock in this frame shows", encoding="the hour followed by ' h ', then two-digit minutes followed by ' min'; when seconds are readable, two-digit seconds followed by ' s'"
12 h 58 min
